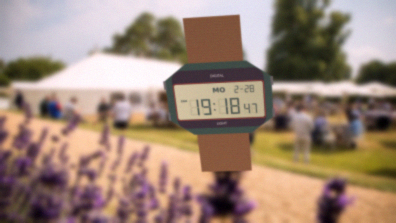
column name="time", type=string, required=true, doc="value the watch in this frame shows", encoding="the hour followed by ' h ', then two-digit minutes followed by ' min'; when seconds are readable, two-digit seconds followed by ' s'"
19 h 18 min 47 s
